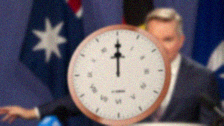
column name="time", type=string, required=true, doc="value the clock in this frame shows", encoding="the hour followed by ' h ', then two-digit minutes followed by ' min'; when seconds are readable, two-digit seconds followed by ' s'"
12 h 00 min
